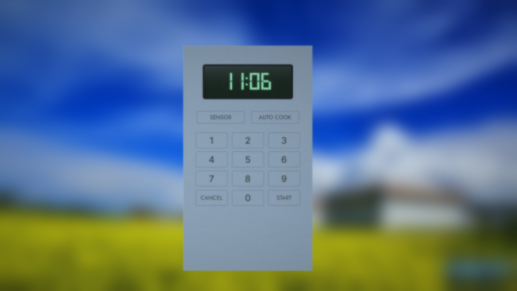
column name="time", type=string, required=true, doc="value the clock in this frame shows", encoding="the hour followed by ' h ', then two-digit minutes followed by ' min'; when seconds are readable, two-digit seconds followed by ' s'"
11 h 06 min
